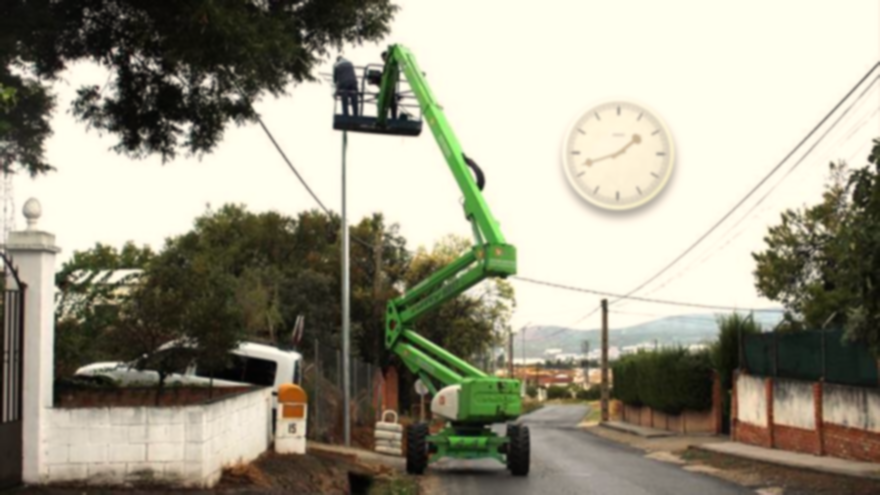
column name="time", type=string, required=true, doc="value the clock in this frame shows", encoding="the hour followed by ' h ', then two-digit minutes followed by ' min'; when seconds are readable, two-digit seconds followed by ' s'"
1 h 42 min
